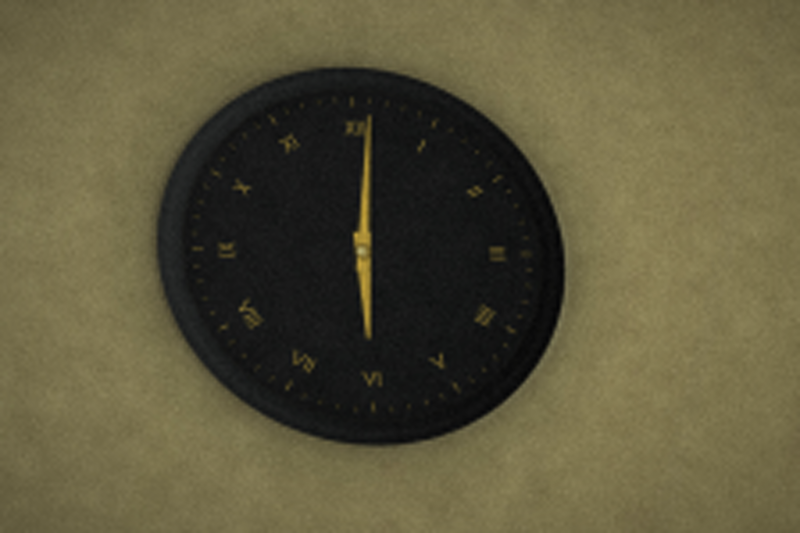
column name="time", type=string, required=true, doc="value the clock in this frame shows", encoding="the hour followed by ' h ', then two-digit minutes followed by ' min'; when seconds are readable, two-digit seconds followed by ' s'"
6 h 01 min
